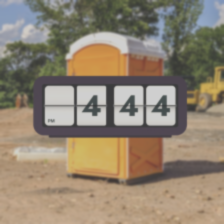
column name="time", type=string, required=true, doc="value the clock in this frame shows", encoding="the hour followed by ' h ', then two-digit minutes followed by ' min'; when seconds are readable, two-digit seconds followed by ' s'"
4 h 44 min
